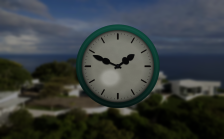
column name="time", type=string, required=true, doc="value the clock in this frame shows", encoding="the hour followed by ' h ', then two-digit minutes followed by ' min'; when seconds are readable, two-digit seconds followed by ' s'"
1 h 49 min
